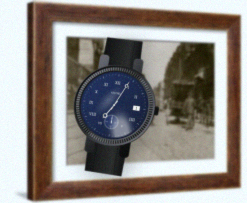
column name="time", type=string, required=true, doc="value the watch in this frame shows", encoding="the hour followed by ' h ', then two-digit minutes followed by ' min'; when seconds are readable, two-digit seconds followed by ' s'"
7 h 04 min
